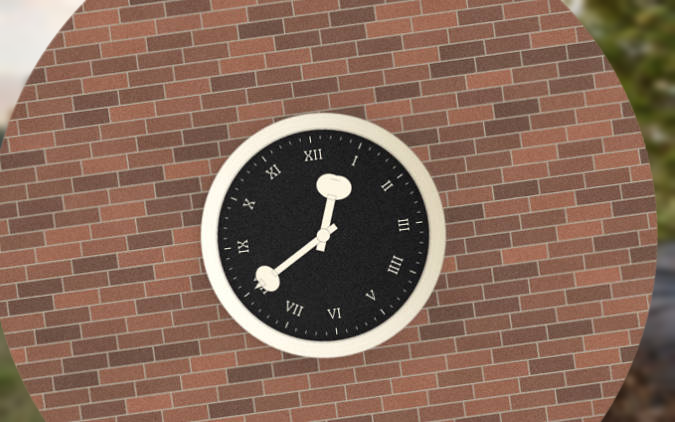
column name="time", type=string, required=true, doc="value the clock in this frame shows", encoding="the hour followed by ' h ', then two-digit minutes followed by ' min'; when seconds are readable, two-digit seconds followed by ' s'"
12 h 40 min
